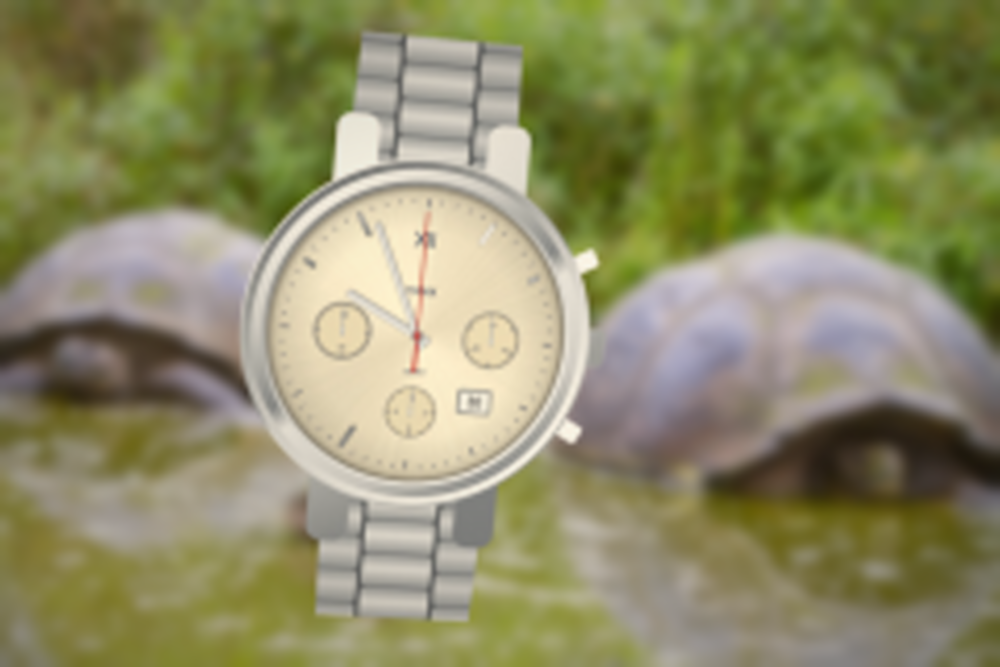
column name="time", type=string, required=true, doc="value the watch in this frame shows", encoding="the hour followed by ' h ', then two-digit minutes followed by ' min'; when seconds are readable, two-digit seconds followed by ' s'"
9 h 56 min
